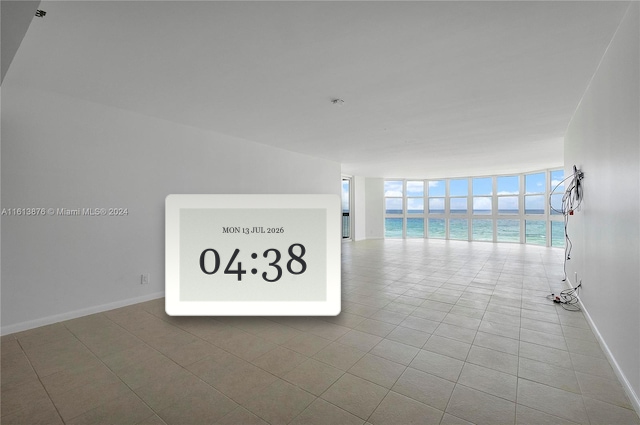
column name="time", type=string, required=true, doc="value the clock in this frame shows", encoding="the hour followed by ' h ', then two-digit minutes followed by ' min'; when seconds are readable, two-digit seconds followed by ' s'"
4 h 38 min
